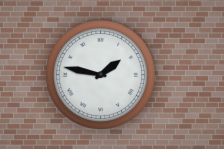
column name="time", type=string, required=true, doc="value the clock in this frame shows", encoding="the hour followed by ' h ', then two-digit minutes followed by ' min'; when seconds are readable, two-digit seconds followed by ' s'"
1 h 47 min
